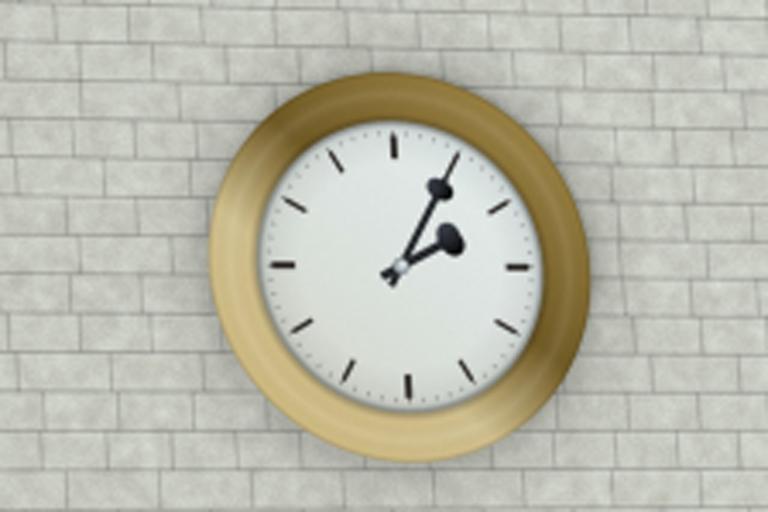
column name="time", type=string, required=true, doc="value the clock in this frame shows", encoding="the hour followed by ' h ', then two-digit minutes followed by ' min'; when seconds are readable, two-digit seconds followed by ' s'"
2 h 05 min
